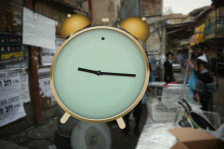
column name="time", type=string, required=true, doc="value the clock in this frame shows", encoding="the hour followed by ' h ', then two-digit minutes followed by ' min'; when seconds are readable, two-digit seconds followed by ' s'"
9 h 15 min
